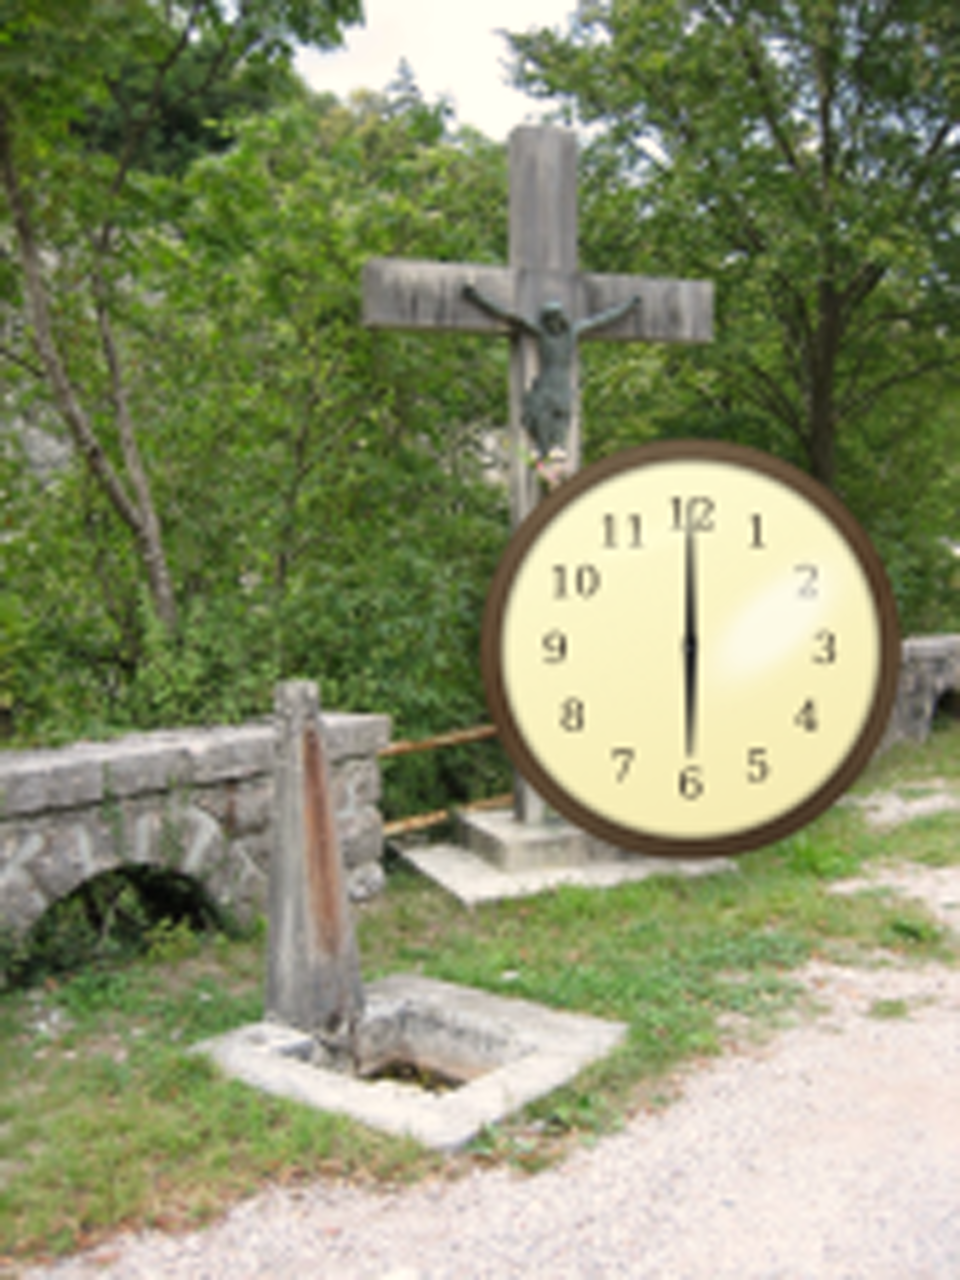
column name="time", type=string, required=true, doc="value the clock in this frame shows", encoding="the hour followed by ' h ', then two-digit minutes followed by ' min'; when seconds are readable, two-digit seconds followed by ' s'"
6 h 00 min
